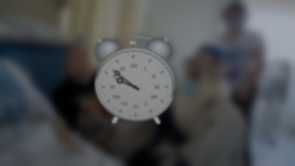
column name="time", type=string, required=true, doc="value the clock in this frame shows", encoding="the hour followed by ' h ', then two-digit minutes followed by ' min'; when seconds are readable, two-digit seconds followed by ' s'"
9 h 52 min
